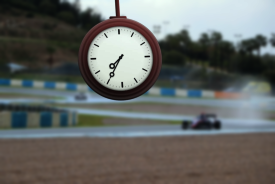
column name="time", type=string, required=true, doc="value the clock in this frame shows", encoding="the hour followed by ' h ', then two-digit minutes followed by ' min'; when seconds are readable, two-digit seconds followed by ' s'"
7 h 35 min
